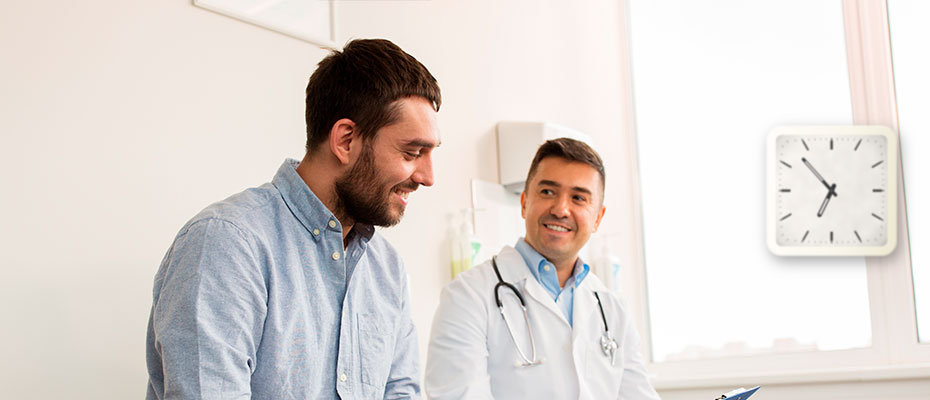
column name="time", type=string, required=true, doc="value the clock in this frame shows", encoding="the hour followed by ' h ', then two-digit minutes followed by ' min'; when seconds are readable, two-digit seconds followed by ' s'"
6 h 53 min
